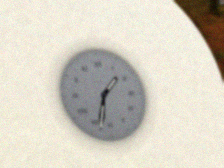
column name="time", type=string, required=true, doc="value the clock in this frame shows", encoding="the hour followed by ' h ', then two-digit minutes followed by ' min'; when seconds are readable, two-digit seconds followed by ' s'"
1 h 33 min
